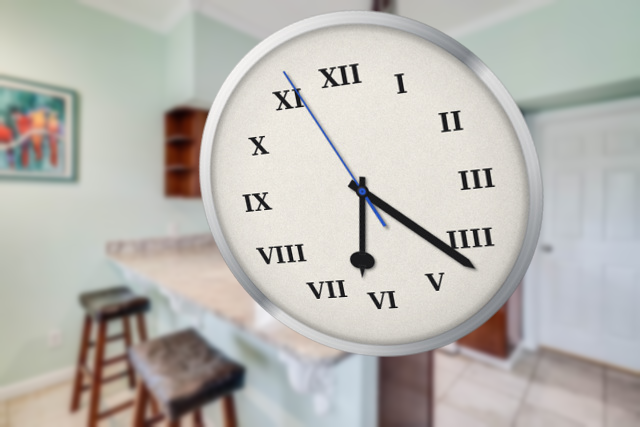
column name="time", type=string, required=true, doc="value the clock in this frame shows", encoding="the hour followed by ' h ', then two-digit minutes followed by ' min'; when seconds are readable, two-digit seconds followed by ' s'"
6 h 21 min 56 s
